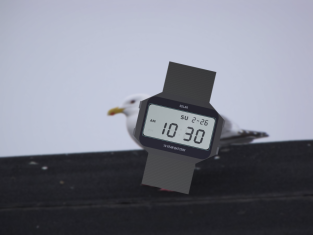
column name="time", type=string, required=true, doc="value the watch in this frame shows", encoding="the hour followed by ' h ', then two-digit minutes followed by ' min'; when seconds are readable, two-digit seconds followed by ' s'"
10 h 30 min
